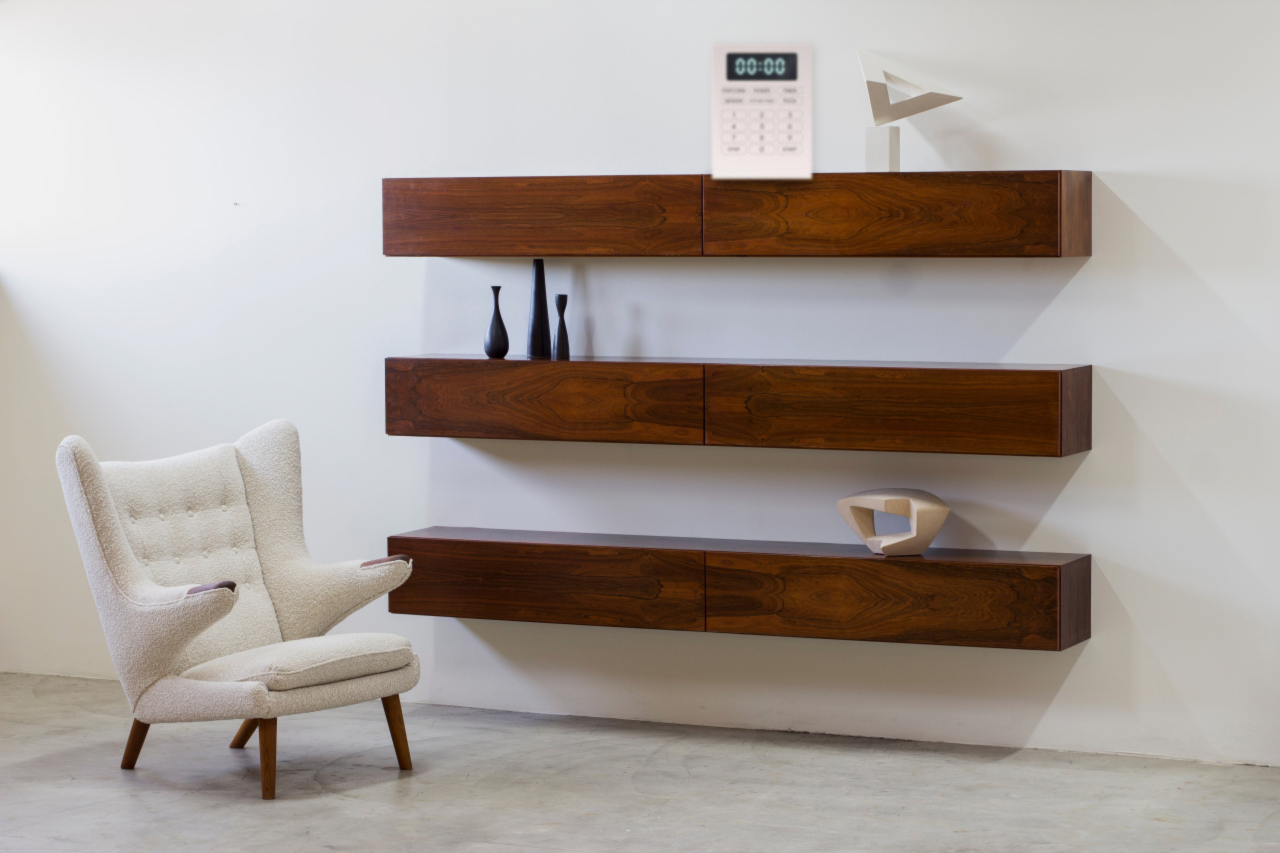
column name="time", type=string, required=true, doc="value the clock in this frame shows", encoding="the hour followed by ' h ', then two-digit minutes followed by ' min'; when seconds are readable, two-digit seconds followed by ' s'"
0 h 00 min
